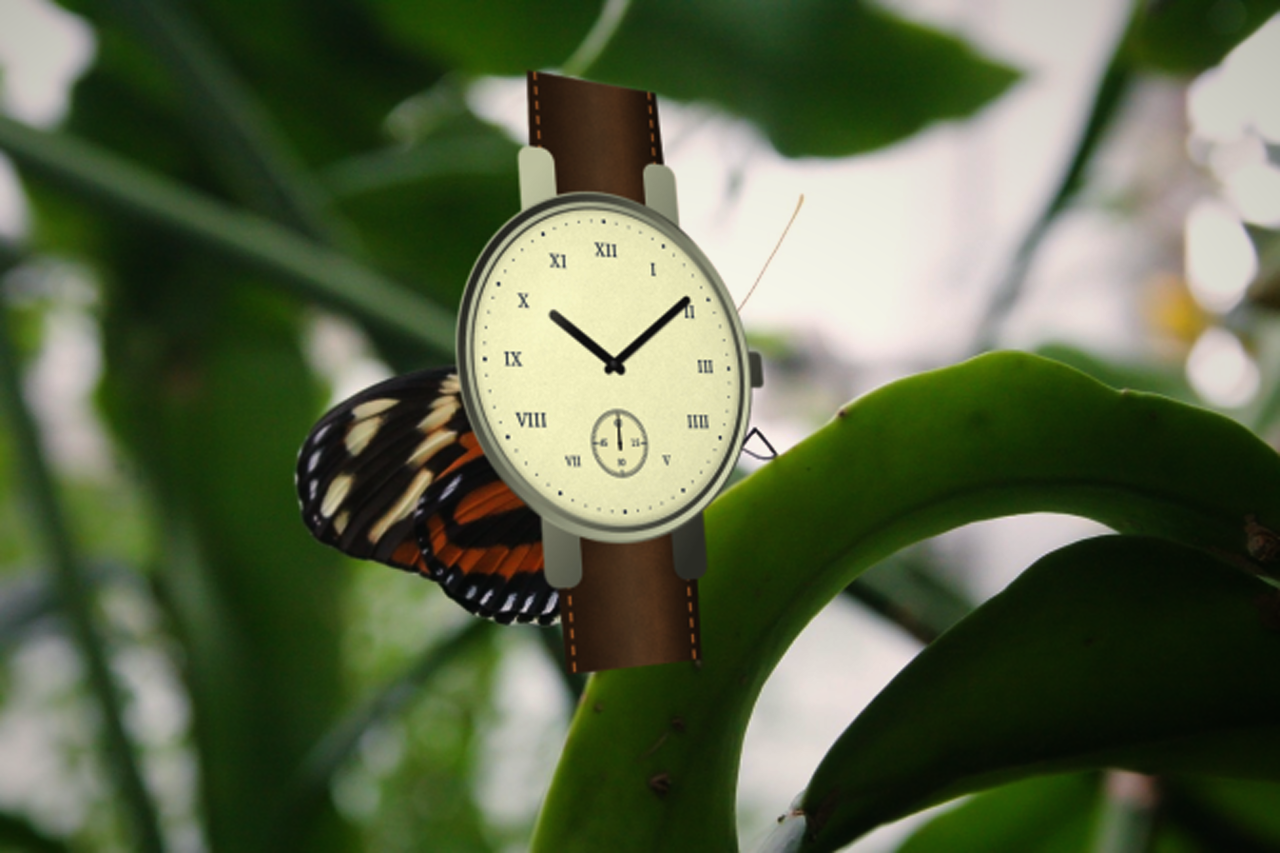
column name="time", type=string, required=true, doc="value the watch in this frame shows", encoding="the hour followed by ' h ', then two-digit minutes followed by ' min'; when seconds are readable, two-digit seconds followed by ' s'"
10 h 09 min
